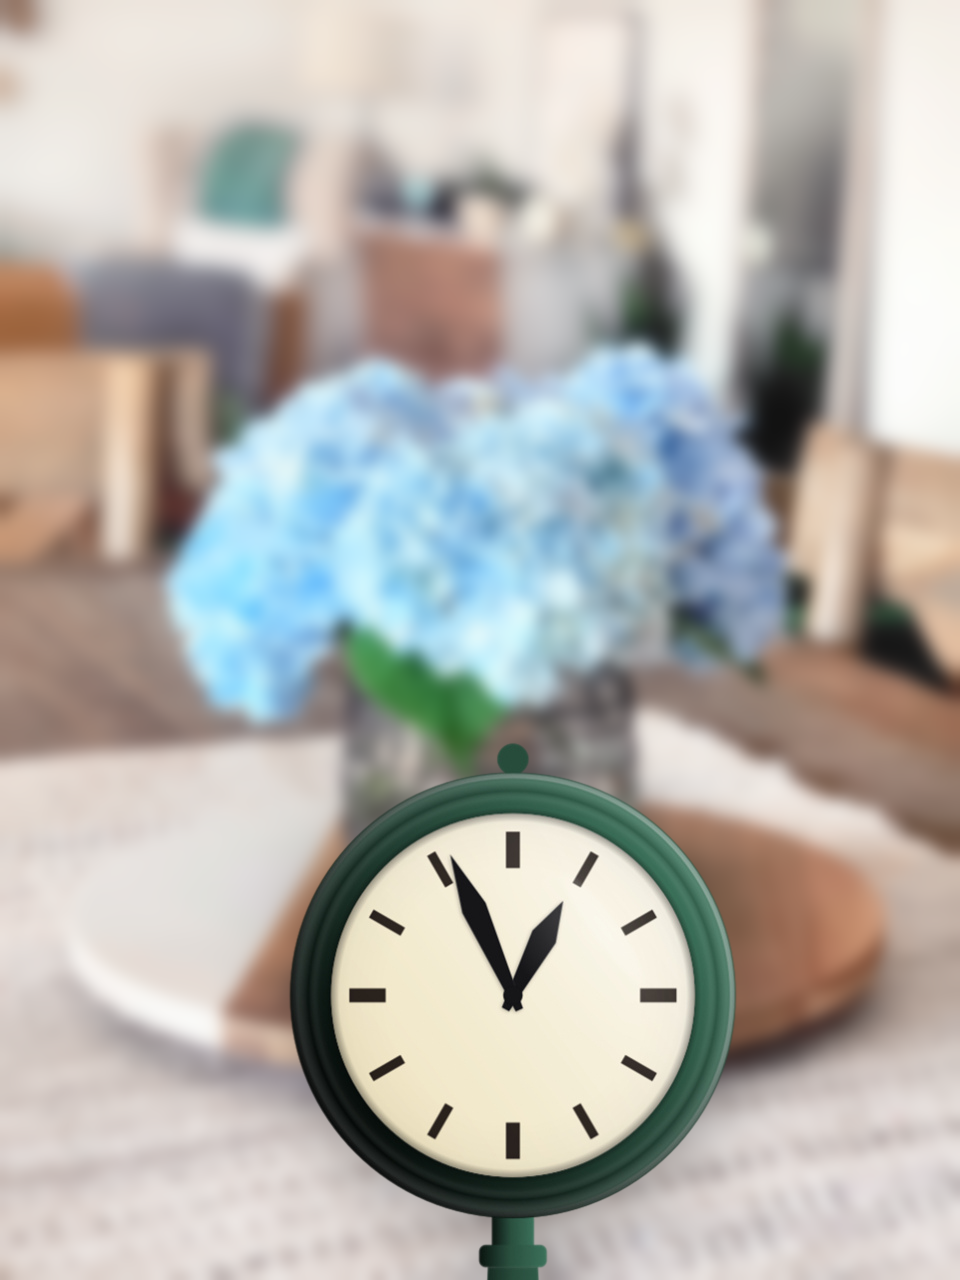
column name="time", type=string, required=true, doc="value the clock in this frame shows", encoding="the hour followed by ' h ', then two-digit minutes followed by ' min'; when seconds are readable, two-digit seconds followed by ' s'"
12 h 56 min
